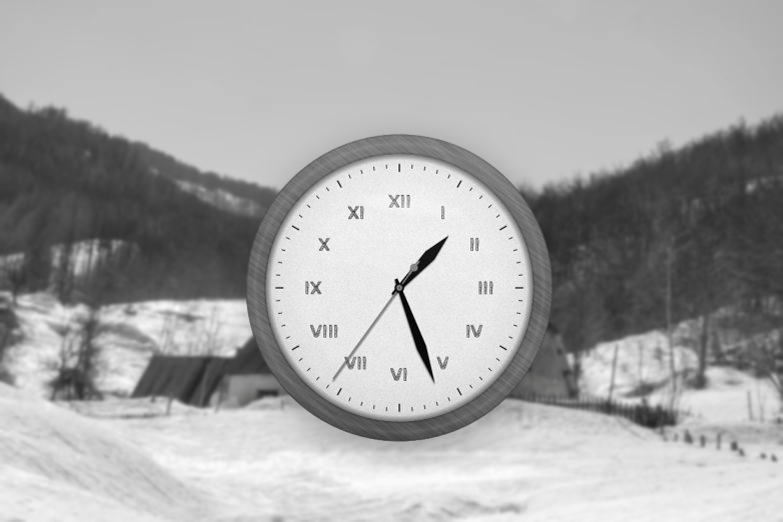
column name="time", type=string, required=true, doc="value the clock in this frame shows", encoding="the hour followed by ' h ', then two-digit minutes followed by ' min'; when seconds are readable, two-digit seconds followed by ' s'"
1 h 26 min 36 s
